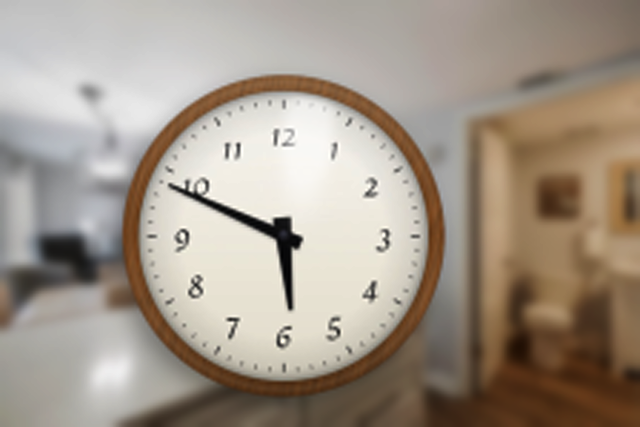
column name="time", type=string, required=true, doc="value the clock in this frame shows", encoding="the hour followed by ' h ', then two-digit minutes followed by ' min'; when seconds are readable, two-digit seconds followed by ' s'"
5 h 49 min
